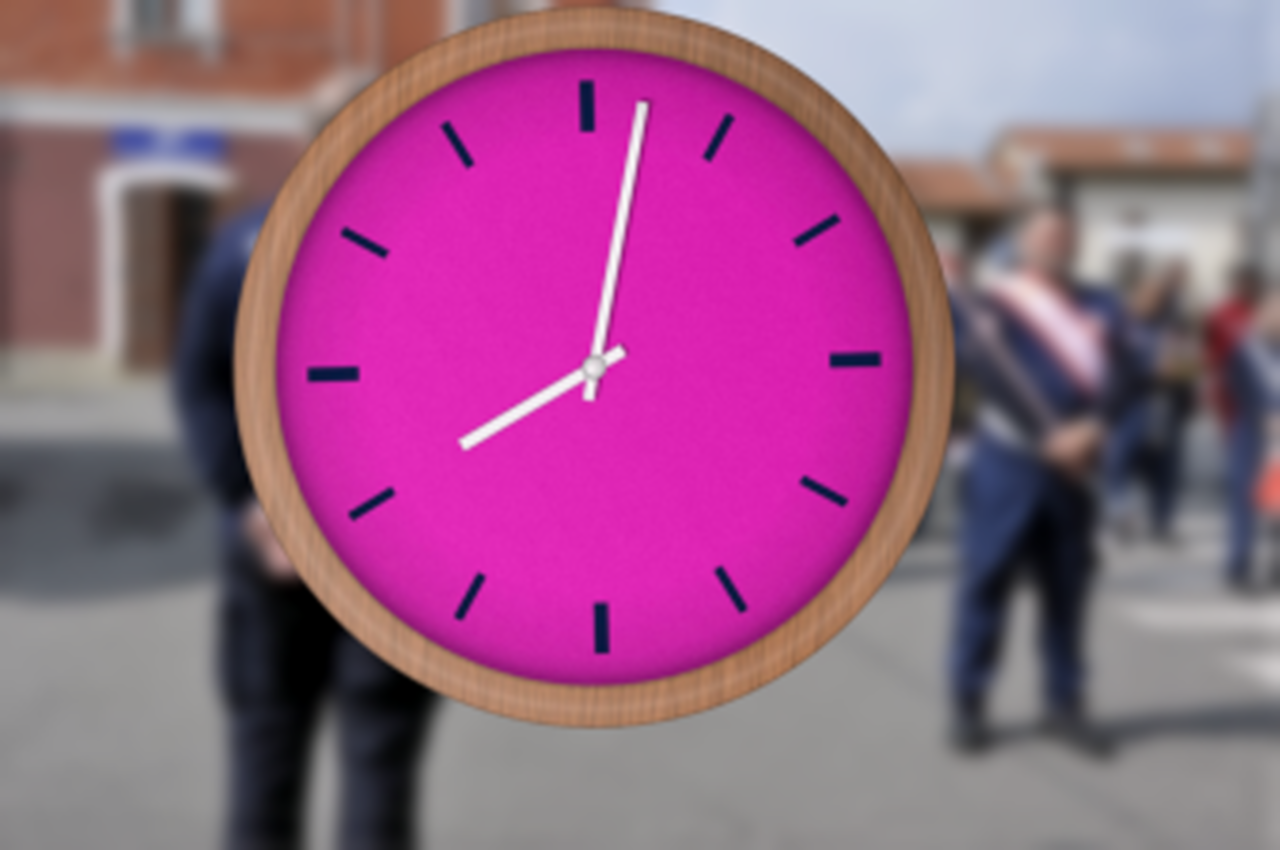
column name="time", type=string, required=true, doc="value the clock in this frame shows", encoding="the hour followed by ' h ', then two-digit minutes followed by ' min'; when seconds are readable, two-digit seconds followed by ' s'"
8 h 02 min
